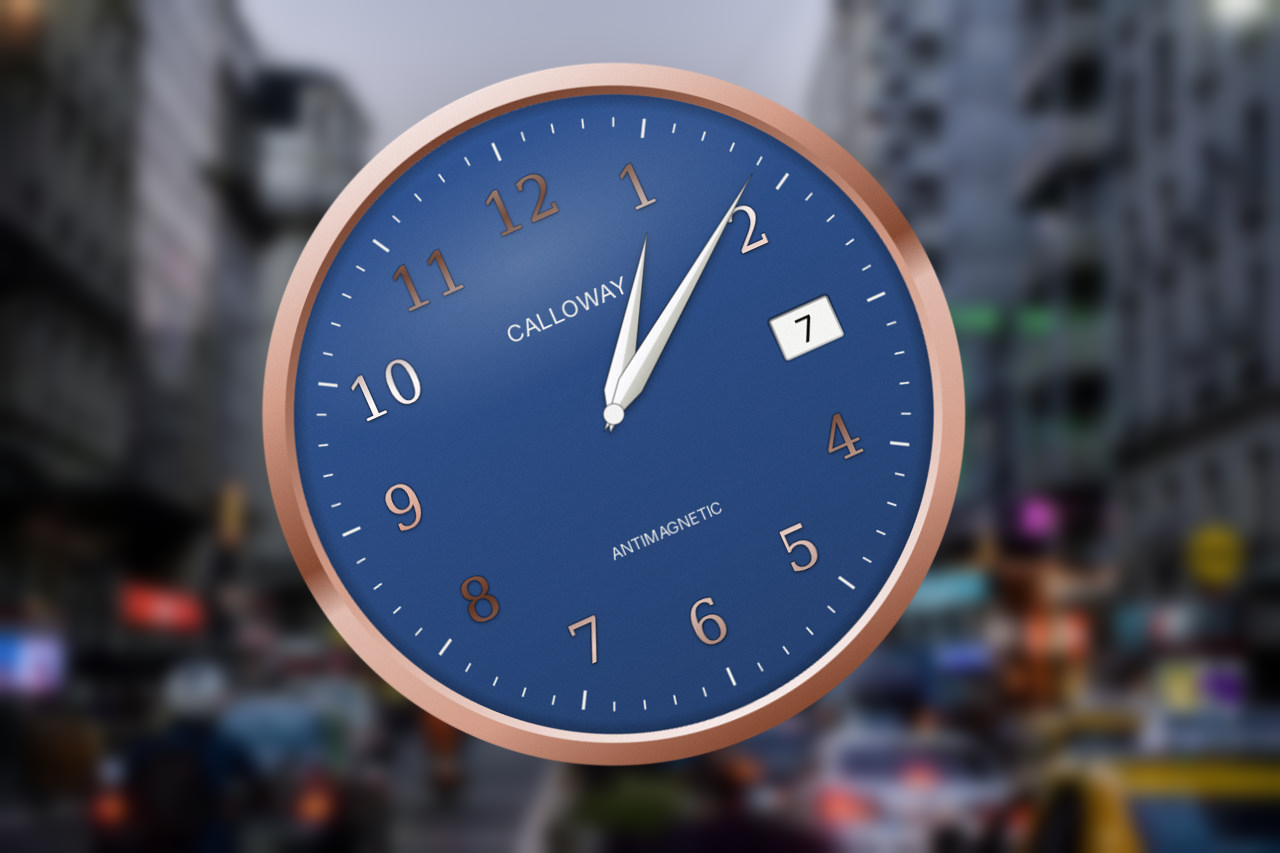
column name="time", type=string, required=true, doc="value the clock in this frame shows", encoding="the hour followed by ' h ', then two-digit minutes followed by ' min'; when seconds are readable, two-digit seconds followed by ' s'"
1 h 09 min
